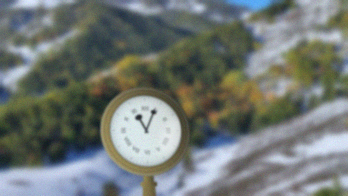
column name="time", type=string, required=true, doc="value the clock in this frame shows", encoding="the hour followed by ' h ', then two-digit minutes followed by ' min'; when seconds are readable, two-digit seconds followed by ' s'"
11 h 04 min
